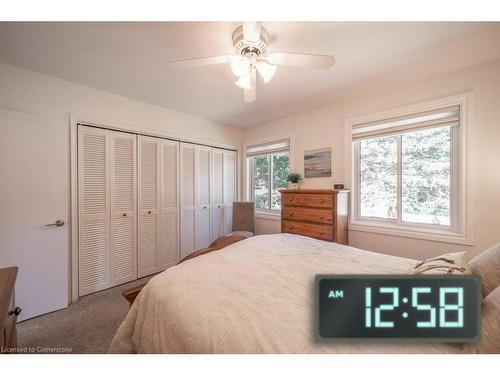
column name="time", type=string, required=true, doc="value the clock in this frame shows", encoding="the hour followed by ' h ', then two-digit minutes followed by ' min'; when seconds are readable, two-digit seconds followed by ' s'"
12 h 58 min
